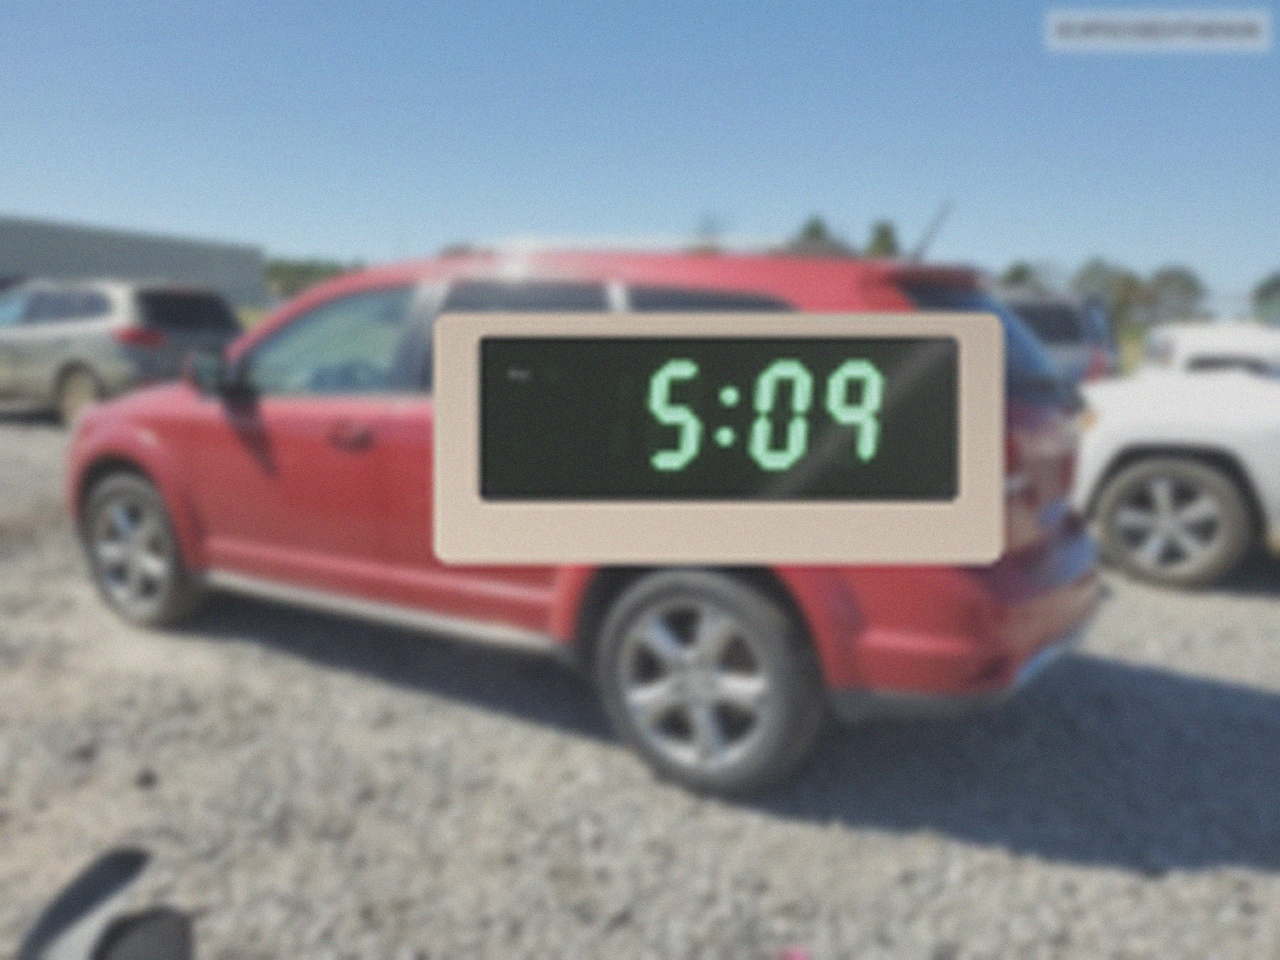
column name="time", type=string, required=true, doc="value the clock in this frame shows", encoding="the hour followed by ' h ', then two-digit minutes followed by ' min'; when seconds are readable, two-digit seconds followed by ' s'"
5 h 09 min
